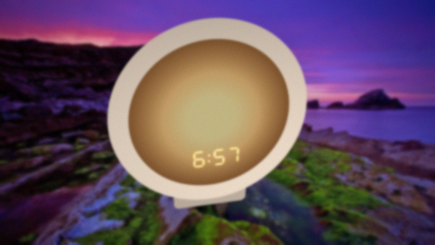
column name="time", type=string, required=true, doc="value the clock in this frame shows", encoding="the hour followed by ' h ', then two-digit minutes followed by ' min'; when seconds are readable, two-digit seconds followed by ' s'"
6 h 57 min
